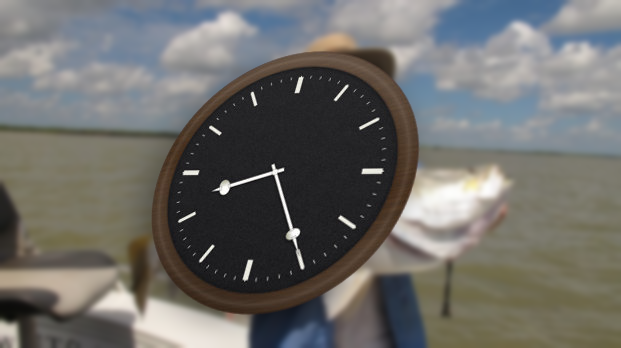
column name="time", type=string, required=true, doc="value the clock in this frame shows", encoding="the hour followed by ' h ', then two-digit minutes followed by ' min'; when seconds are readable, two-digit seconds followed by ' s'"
8 h 25 min
